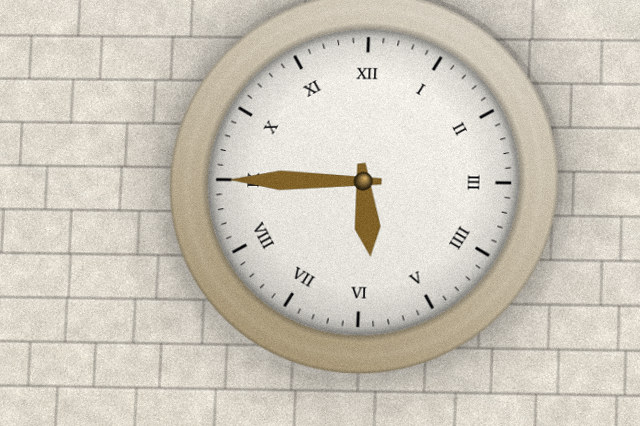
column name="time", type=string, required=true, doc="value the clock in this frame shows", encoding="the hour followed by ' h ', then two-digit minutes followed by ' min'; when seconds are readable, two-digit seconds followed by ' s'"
5 h 45 min
